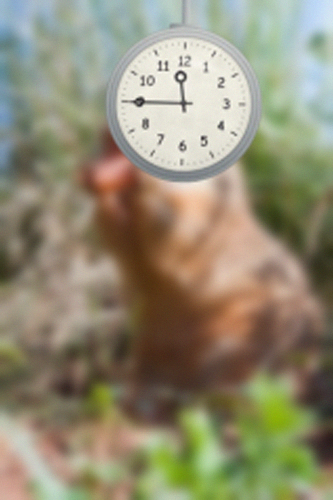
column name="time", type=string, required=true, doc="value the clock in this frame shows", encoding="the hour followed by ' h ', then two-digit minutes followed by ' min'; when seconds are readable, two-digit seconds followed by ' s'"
11 h 45 min
